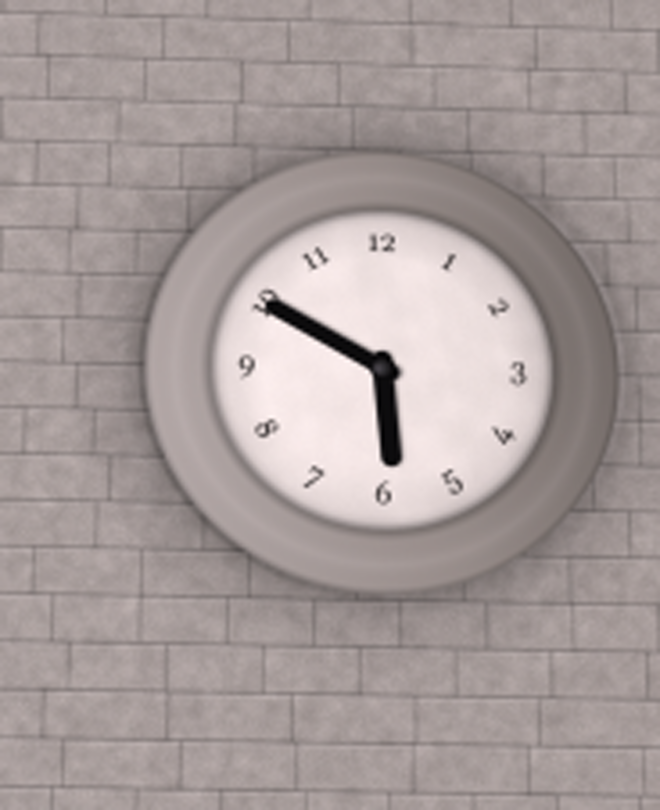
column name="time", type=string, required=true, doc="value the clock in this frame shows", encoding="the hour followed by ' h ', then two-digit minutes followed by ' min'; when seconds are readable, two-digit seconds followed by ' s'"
5 h 50 min
